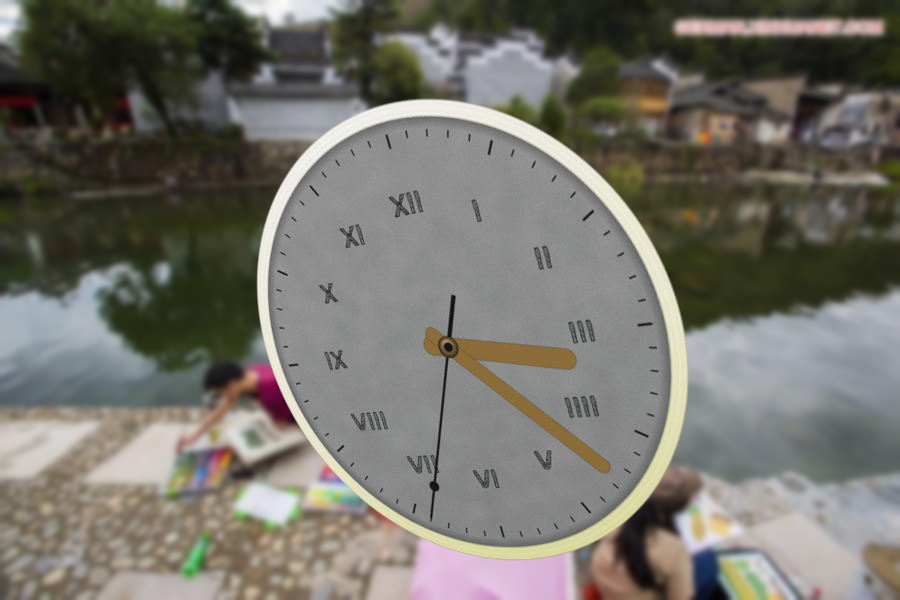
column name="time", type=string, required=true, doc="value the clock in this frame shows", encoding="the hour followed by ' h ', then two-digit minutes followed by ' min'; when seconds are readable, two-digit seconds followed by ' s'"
3 h 22 min 34 s
